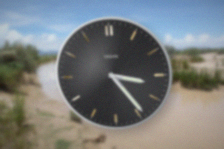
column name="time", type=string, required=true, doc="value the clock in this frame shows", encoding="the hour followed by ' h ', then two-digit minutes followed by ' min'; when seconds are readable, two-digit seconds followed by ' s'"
3 h 24 min
